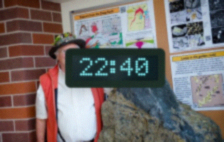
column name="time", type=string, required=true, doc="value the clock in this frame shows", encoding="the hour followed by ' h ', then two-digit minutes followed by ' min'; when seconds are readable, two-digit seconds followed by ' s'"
22 h 40 min
